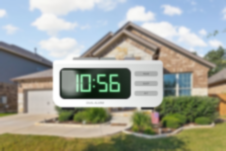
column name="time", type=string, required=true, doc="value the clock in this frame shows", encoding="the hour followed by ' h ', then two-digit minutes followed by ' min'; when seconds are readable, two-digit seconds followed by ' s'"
10 h 56 min
